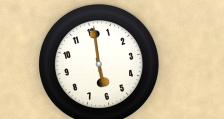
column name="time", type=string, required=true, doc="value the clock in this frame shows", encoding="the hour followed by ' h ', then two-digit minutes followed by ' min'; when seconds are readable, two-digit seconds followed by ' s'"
6 h 01 min
